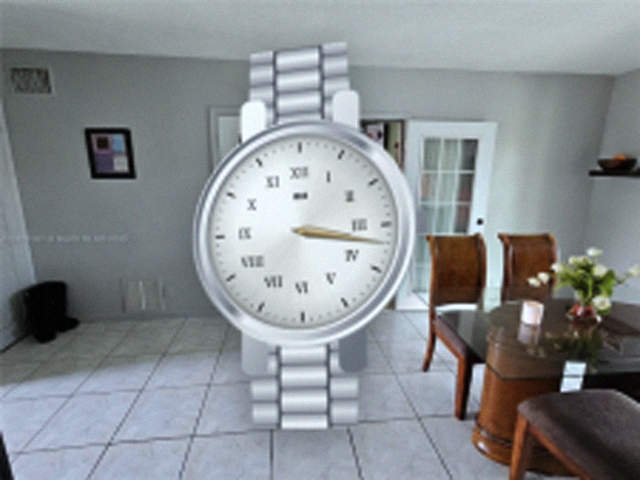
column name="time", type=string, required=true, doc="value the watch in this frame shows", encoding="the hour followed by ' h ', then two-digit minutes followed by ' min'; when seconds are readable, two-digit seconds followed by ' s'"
3 h 17 min
